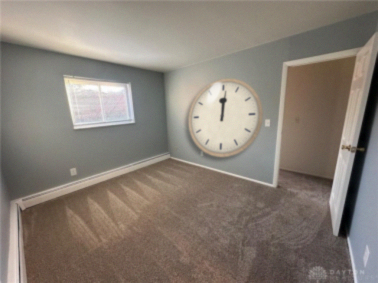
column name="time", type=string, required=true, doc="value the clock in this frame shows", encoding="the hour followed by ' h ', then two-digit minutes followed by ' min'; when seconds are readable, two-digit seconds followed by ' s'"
12 h 01 min
